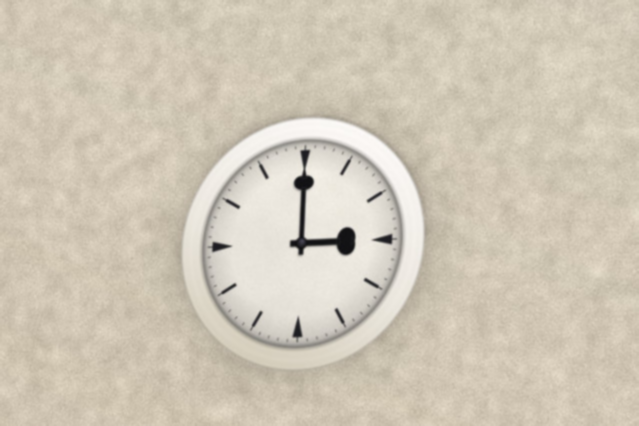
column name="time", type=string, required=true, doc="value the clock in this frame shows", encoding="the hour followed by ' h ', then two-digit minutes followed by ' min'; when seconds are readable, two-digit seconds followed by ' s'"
3 h 00 min
